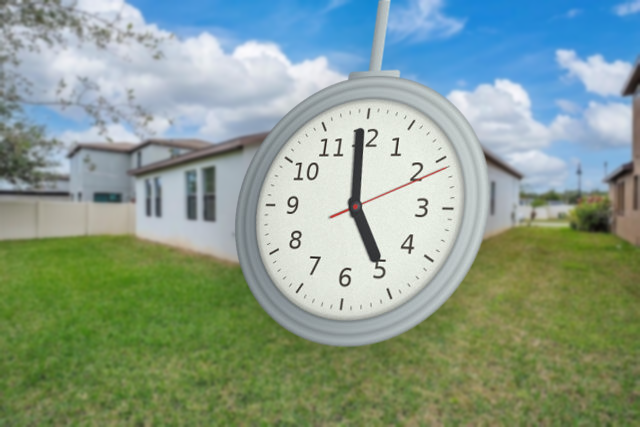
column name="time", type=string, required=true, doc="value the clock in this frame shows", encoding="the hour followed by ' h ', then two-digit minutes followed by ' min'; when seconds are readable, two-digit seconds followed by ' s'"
4 h 59 min 11 s
